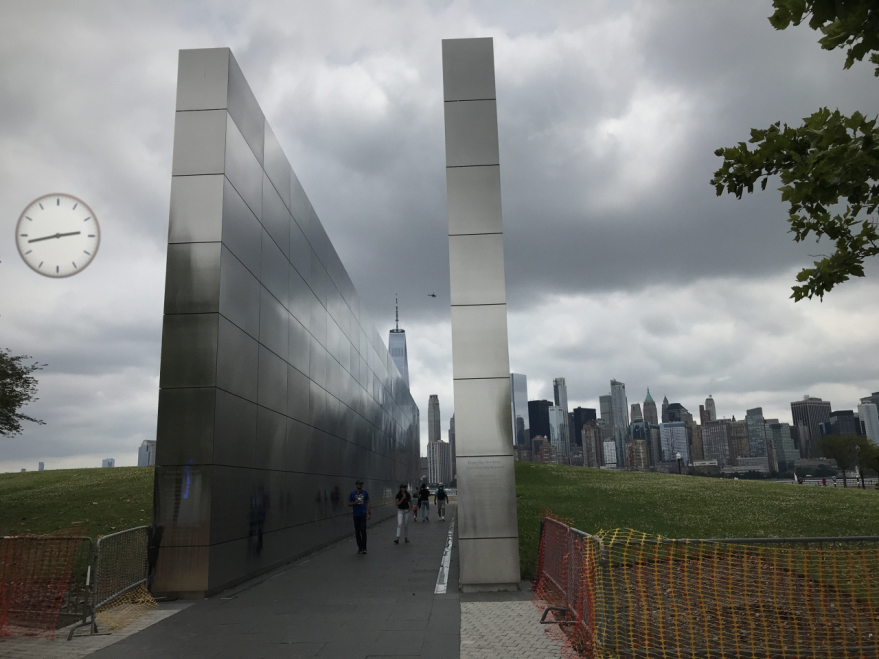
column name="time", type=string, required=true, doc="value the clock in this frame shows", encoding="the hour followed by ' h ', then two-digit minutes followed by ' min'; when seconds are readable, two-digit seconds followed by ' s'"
2 h 43 min
